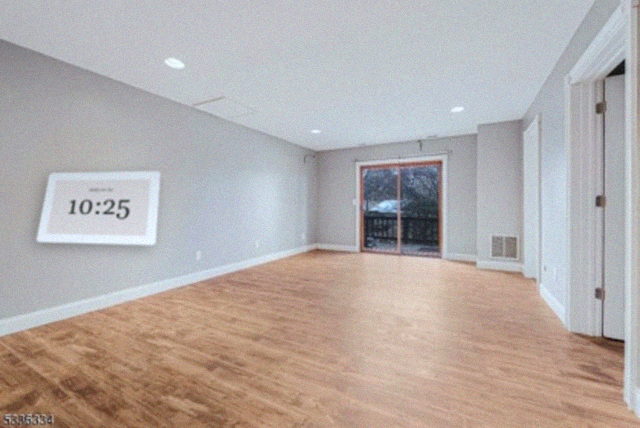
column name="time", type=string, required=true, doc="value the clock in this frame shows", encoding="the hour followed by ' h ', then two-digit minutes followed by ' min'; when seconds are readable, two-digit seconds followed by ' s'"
10 h 25 min
